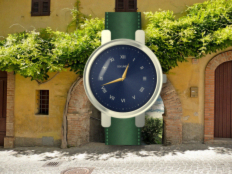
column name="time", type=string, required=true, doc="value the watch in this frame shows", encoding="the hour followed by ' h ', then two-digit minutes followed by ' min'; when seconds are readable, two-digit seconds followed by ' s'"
12 h 42 min
